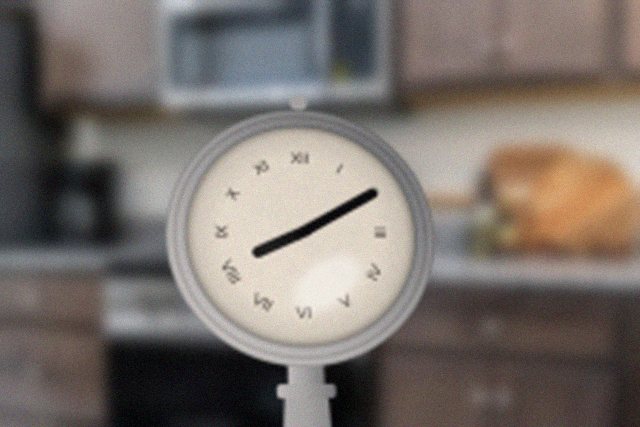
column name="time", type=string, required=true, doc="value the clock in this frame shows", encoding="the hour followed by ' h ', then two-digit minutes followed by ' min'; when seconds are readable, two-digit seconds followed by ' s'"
8 h 10 min
